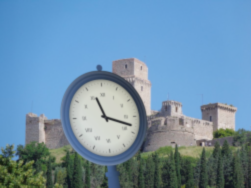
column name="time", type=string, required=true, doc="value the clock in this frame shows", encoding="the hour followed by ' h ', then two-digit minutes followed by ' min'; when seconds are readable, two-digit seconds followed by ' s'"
11 h 18 min
